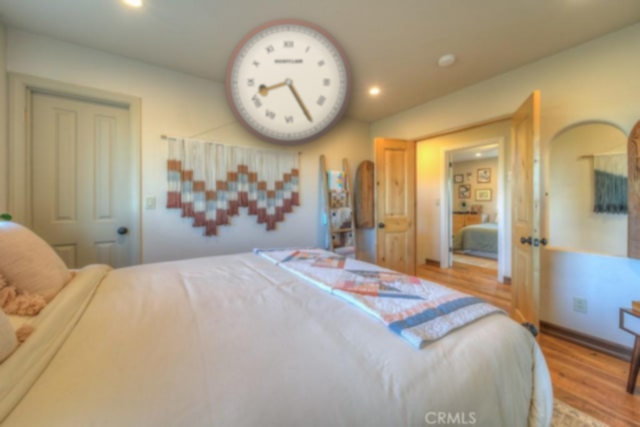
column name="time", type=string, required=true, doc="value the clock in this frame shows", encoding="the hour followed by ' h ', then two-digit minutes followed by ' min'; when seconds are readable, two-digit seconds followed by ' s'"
8 h 25 min
